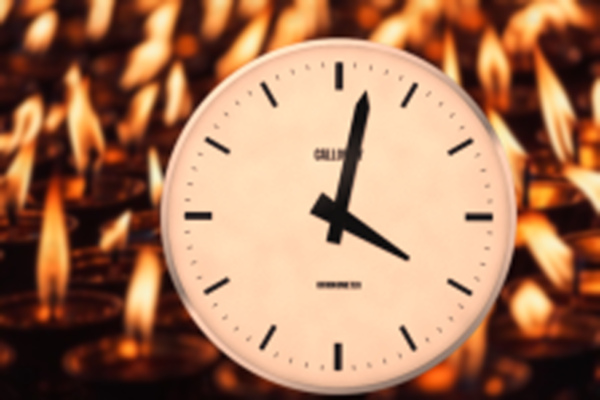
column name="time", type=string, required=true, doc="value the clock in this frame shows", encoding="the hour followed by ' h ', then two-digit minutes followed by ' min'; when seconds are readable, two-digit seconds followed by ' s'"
4 h 02 min
